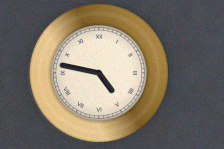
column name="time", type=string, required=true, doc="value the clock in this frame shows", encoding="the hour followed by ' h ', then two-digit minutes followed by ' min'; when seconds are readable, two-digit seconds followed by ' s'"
4 h 47 min
